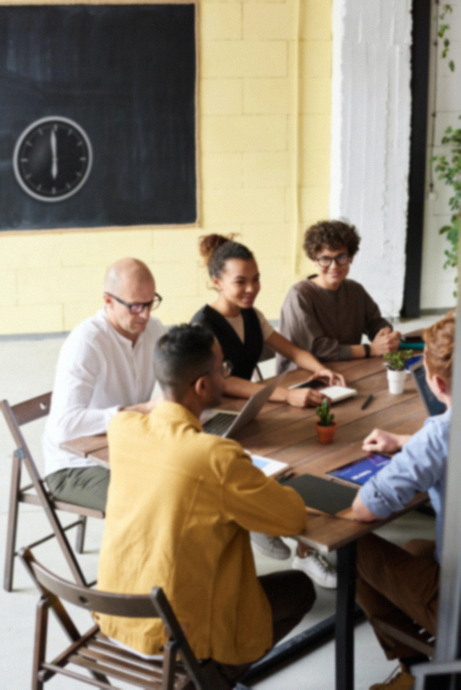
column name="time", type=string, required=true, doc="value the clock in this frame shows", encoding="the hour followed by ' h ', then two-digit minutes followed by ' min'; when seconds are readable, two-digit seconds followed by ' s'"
5 h 59 min
